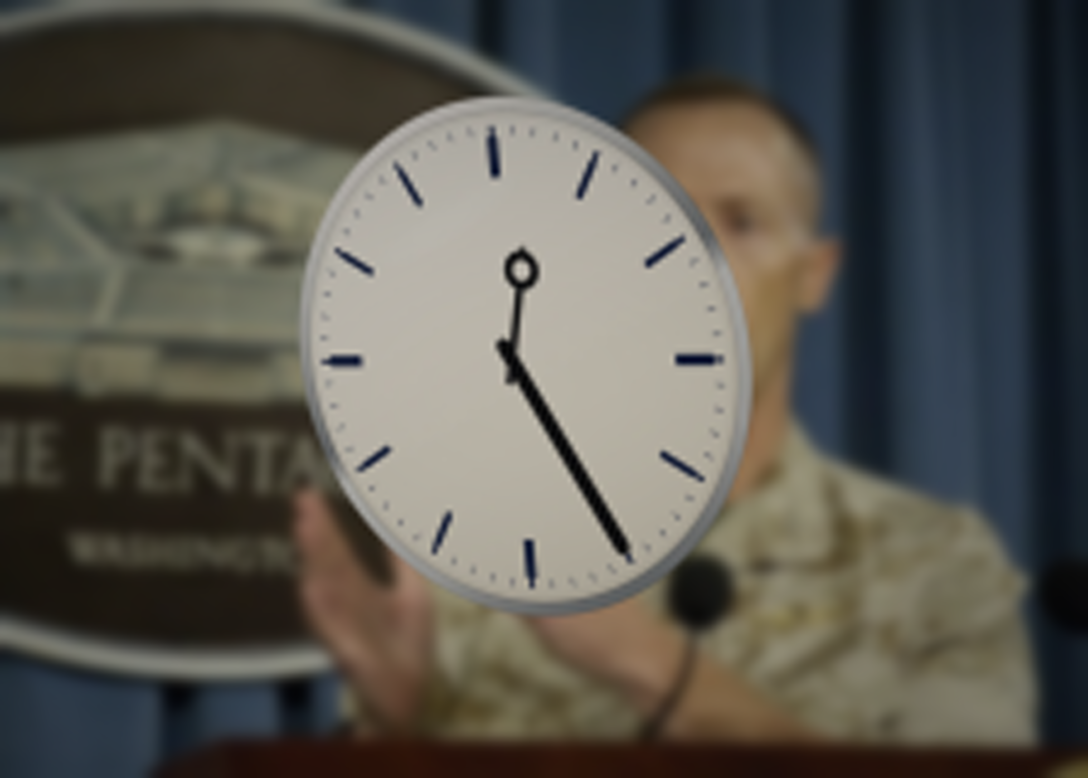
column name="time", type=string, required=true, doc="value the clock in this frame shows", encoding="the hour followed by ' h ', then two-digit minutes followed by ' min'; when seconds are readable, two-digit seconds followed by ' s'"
12 h 25 min
